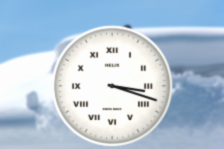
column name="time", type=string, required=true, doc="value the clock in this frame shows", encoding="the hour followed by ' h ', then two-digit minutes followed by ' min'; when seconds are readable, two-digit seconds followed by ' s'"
3 h 18 min
